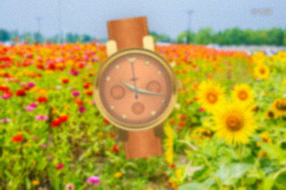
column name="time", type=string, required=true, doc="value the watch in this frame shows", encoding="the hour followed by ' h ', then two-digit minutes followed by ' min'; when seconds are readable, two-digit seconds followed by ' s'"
10 h 18 min
